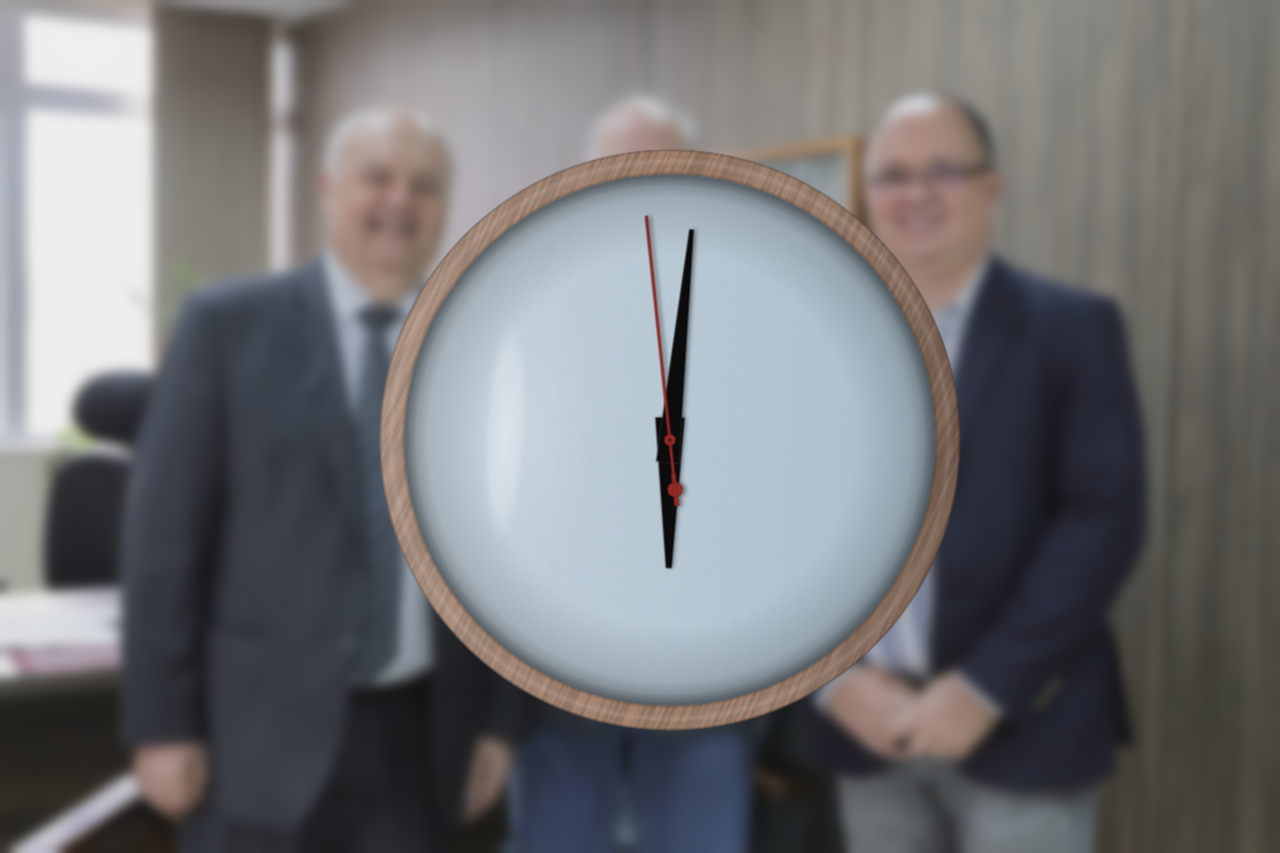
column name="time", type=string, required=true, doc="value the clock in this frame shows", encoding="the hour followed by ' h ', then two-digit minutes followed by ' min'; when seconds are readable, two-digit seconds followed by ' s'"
6 h 00 min 59 s
